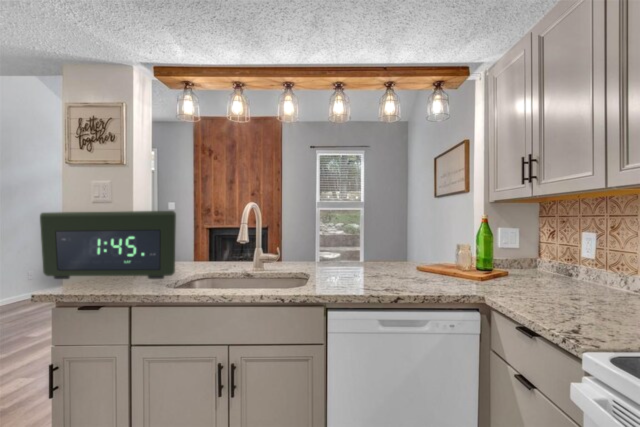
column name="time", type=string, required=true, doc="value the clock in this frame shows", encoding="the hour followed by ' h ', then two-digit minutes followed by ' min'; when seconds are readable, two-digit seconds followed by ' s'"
1 h 45 min
